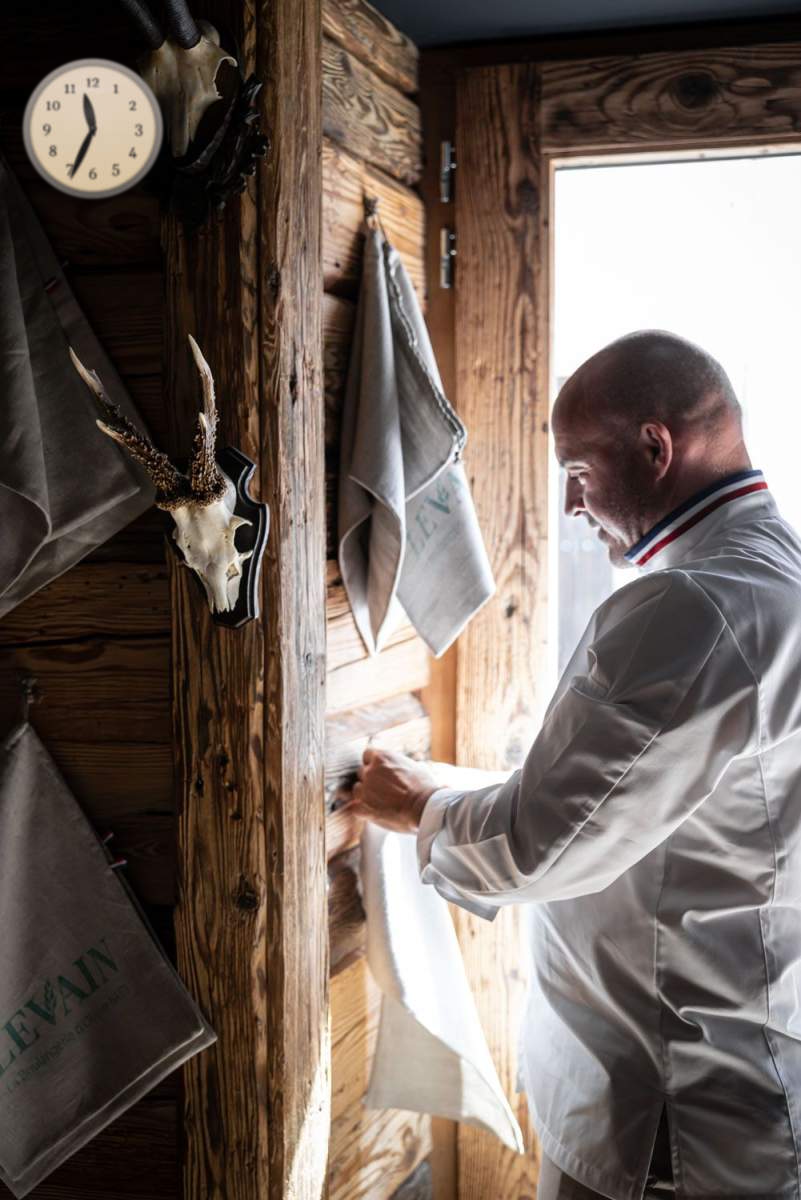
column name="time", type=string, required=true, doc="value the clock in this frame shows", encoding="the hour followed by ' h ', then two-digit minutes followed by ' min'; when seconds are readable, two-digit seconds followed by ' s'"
11 h 34 min
